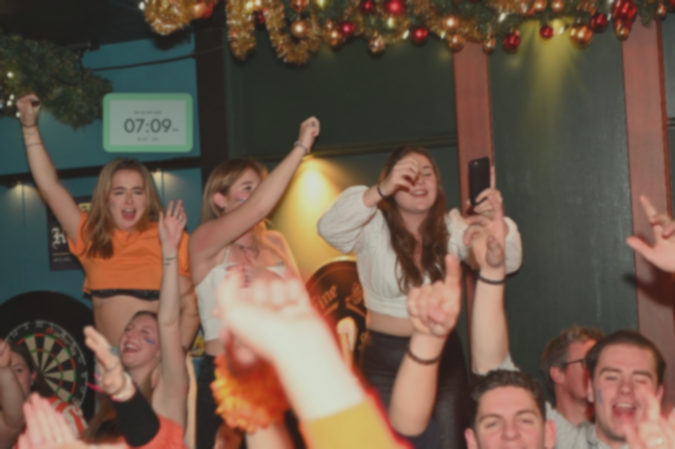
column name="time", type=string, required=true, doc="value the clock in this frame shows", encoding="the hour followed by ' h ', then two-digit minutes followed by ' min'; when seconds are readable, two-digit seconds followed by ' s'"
7 h 09 min
